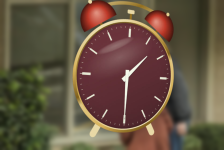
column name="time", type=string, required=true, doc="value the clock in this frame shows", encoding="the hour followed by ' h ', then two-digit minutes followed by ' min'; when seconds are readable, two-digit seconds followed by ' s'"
1 h 30 min
